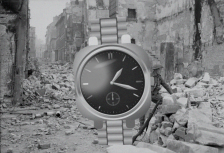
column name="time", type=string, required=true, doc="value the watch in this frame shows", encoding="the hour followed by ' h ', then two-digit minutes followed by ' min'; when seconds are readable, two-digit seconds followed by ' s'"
1 h 18 min
